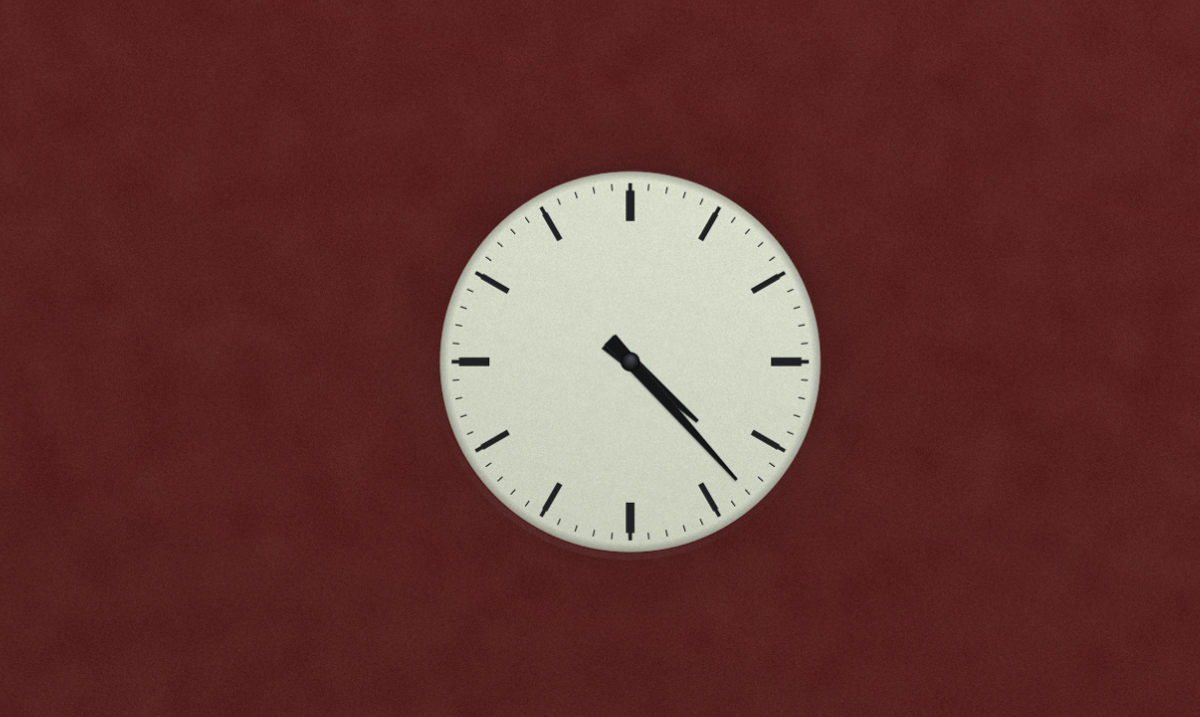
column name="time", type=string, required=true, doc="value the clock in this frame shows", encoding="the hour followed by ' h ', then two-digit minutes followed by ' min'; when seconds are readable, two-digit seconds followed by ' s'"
4 h 23 min
